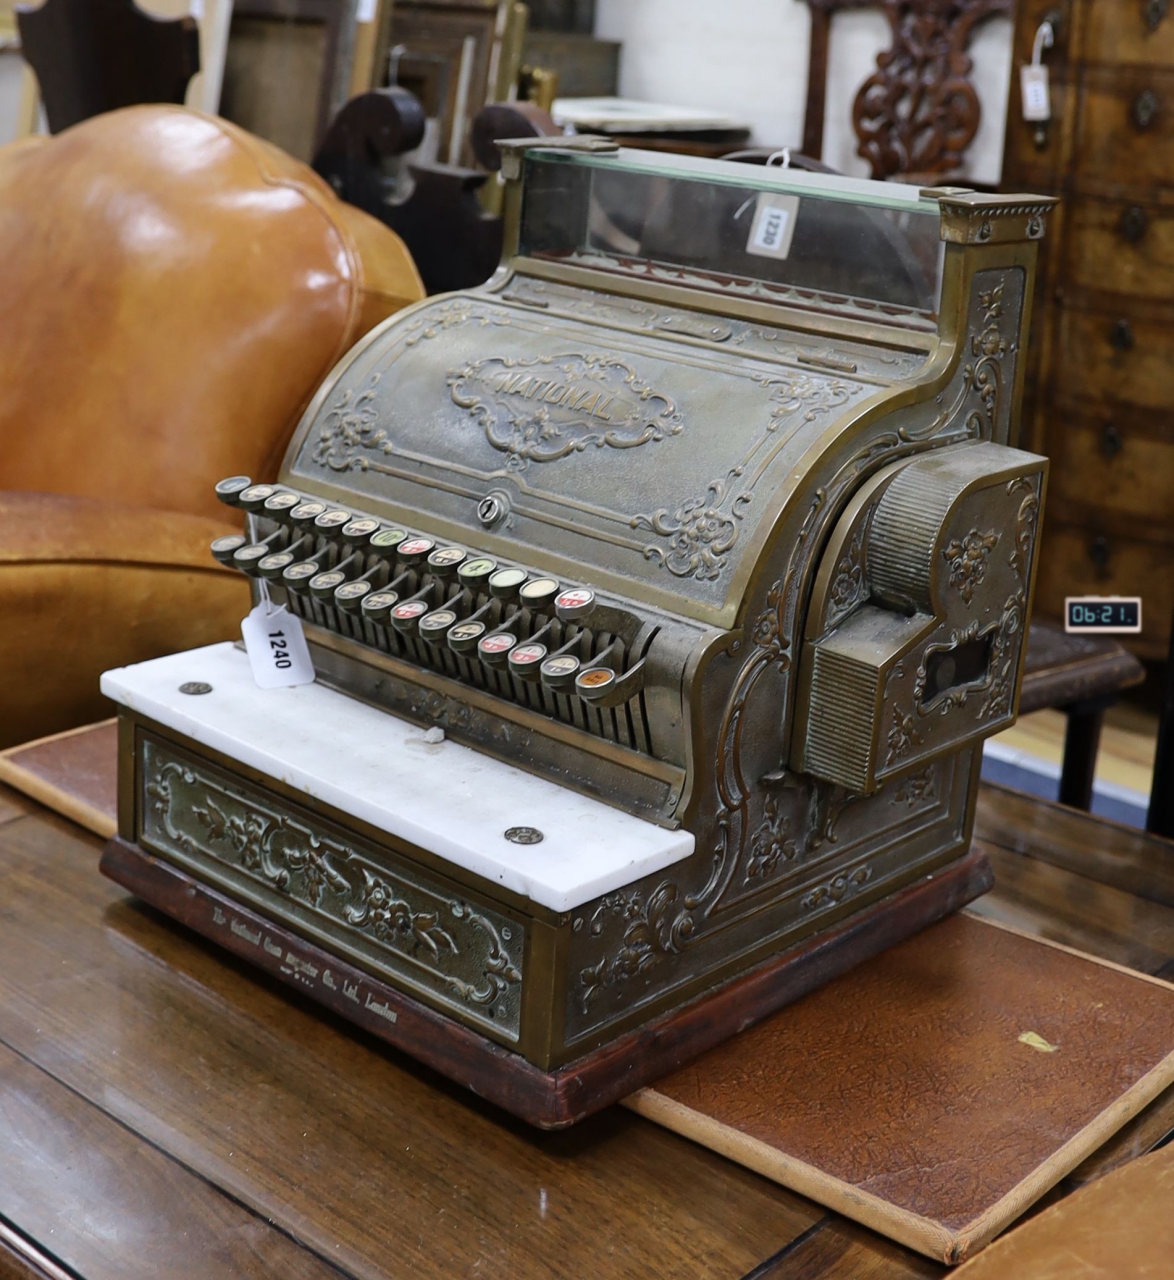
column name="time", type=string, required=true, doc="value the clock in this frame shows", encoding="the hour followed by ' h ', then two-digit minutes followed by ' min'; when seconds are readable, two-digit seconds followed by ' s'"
6 h 21 min
